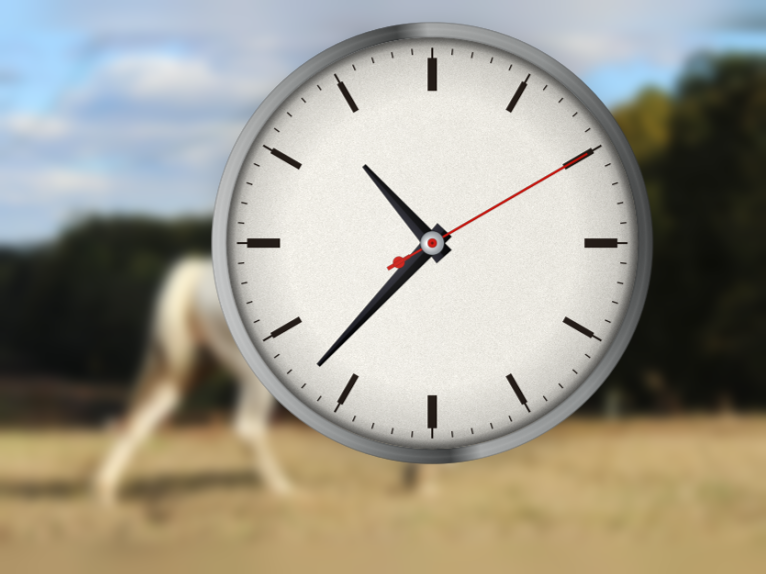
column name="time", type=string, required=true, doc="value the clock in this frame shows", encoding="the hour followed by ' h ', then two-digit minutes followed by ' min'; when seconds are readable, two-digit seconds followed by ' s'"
10 h 37 min 10 s
